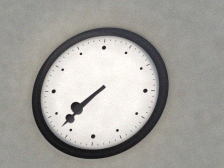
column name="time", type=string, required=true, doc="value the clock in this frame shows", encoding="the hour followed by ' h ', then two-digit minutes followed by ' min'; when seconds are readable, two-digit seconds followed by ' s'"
7 h 37 min
